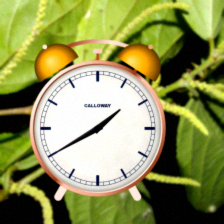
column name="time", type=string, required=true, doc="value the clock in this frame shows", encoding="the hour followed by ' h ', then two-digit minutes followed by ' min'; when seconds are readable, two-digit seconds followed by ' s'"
1 h 40 min
